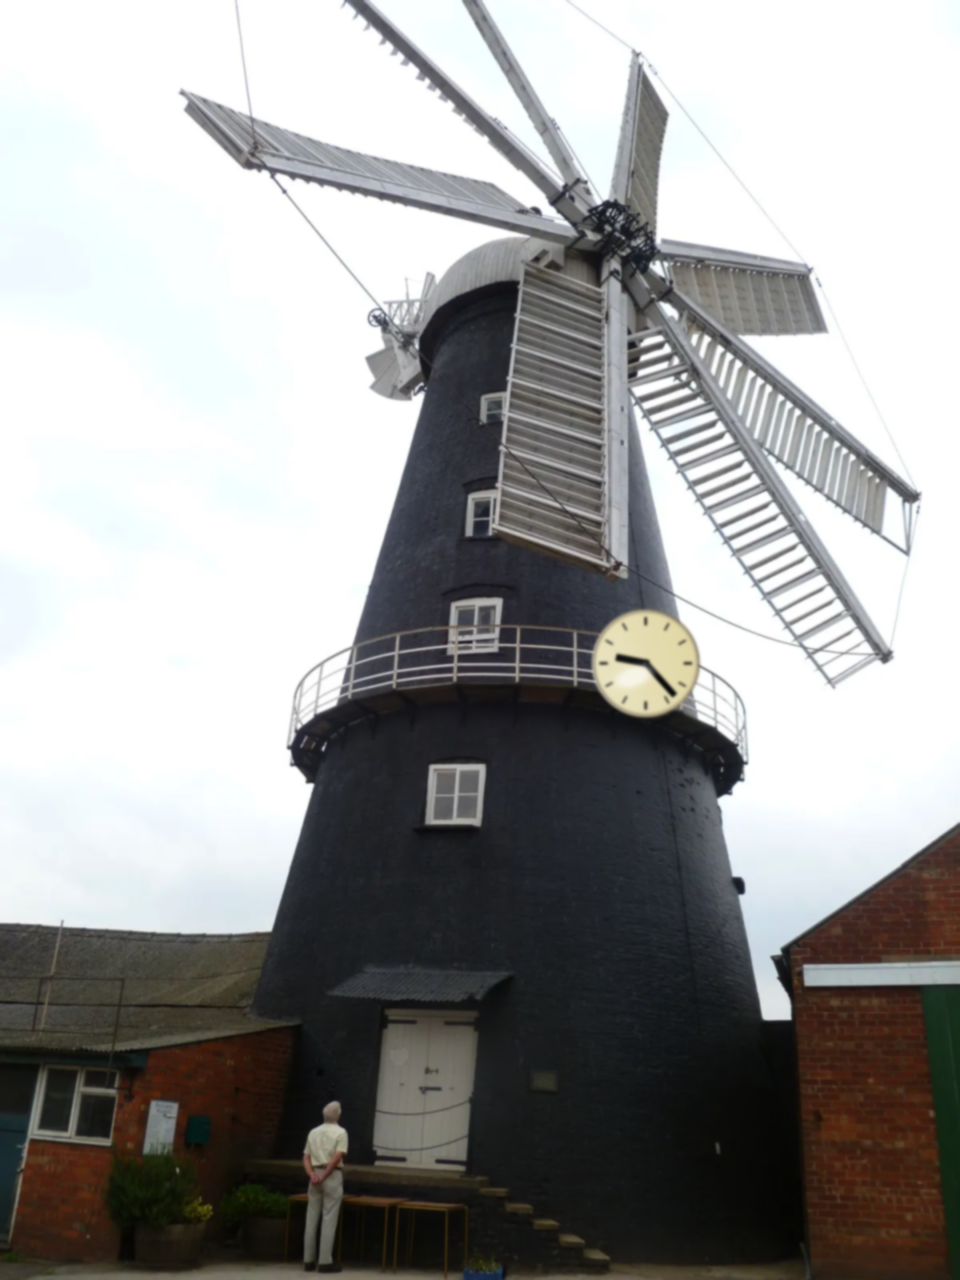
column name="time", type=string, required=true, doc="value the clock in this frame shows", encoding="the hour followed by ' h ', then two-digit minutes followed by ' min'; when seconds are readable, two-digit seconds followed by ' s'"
9 h 23 min
